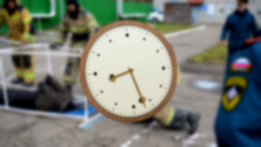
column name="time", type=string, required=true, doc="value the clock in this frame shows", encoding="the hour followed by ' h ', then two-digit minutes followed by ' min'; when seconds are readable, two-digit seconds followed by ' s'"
8 h 27 min
